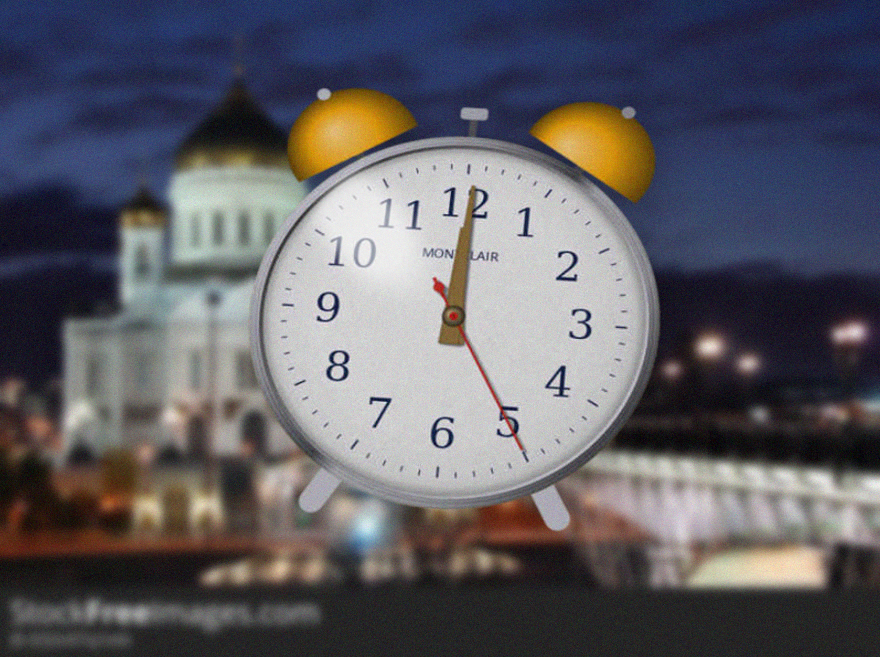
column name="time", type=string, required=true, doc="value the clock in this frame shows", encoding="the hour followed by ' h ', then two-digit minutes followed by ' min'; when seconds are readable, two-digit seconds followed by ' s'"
12 h 00 min 25 s
